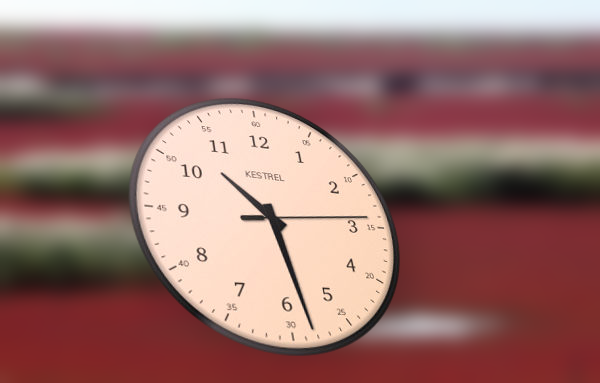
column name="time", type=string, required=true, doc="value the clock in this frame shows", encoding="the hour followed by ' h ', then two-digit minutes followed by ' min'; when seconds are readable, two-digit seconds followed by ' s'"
10 h 28 min 14 s
